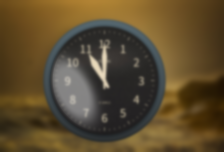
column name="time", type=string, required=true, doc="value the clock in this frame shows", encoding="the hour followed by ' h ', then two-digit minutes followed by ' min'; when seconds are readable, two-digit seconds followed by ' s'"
11 h 00 min
